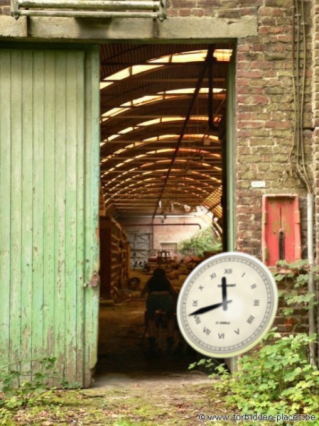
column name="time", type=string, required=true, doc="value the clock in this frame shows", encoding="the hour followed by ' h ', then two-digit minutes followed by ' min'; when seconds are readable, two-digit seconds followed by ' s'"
11 h 42 min
